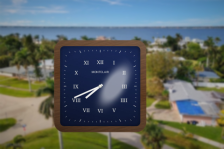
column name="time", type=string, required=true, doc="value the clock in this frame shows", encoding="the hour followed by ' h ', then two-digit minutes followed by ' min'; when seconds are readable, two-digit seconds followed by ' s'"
7 h 41 min
